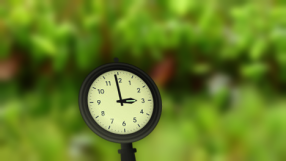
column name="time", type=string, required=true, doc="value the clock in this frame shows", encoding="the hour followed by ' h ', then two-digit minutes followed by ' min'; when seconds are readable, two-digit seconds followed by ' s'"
2 h 59 min
